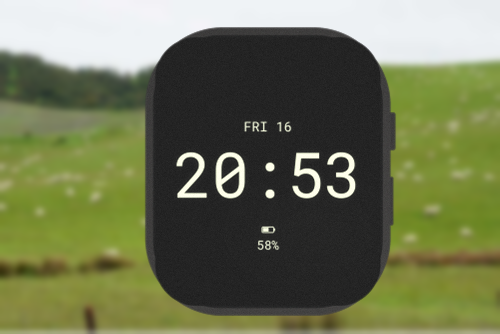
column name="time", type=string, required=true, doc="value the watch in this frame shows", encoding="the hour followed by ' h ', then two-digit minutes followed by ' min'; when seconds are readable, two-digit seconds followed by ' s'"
20 h 53 min
